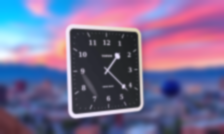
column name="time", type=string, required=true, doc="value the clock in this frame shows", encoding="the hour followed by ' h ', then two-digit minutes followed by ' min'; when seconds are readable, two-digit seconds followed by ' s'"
1 h 22 min
